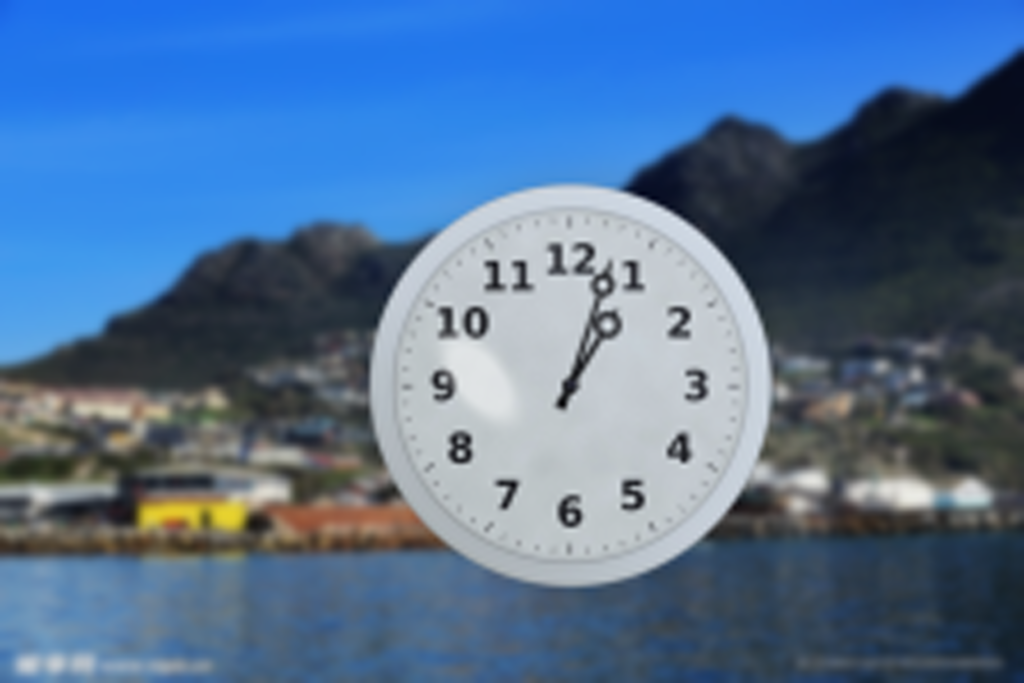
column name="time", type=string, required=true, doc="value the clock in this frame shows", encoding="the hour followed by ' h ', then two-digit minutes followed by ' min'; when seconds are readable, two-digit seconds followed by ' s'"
1 h 03 min
